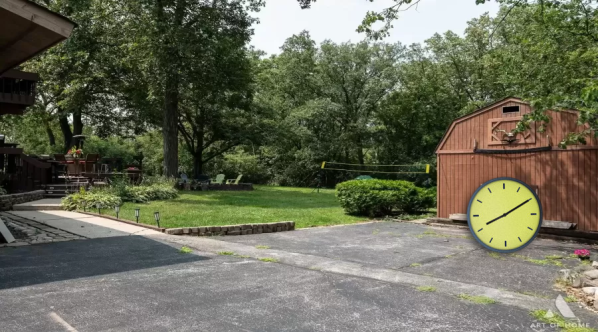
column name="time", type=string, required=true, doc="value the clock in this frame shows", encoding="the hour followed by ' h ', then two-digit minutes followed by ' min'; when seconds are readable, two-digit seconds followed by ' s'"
8 h 10 min
